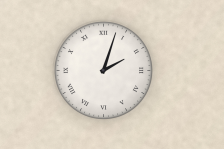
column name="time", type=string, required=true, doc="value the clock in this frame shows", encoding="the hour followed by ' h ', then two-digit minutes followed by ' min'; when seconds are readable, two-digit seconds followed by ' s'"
2 h 03 min
